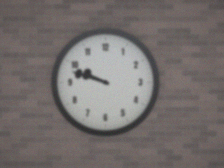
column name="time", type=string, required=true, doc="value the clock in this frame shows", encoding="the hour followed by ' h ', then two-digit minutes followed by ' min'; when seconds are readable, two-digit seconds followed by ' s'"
9 h 48 min
